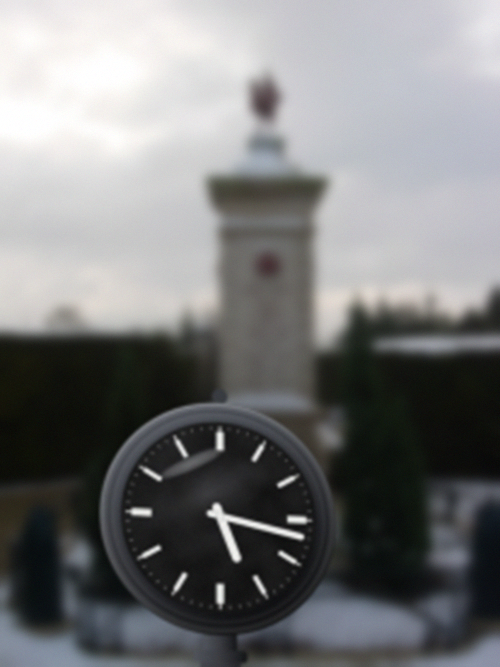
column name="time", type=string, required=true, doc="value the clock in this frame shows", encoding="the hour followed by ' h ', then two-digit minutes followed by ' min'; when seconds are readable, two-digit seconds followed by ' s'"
5 h 17 min
